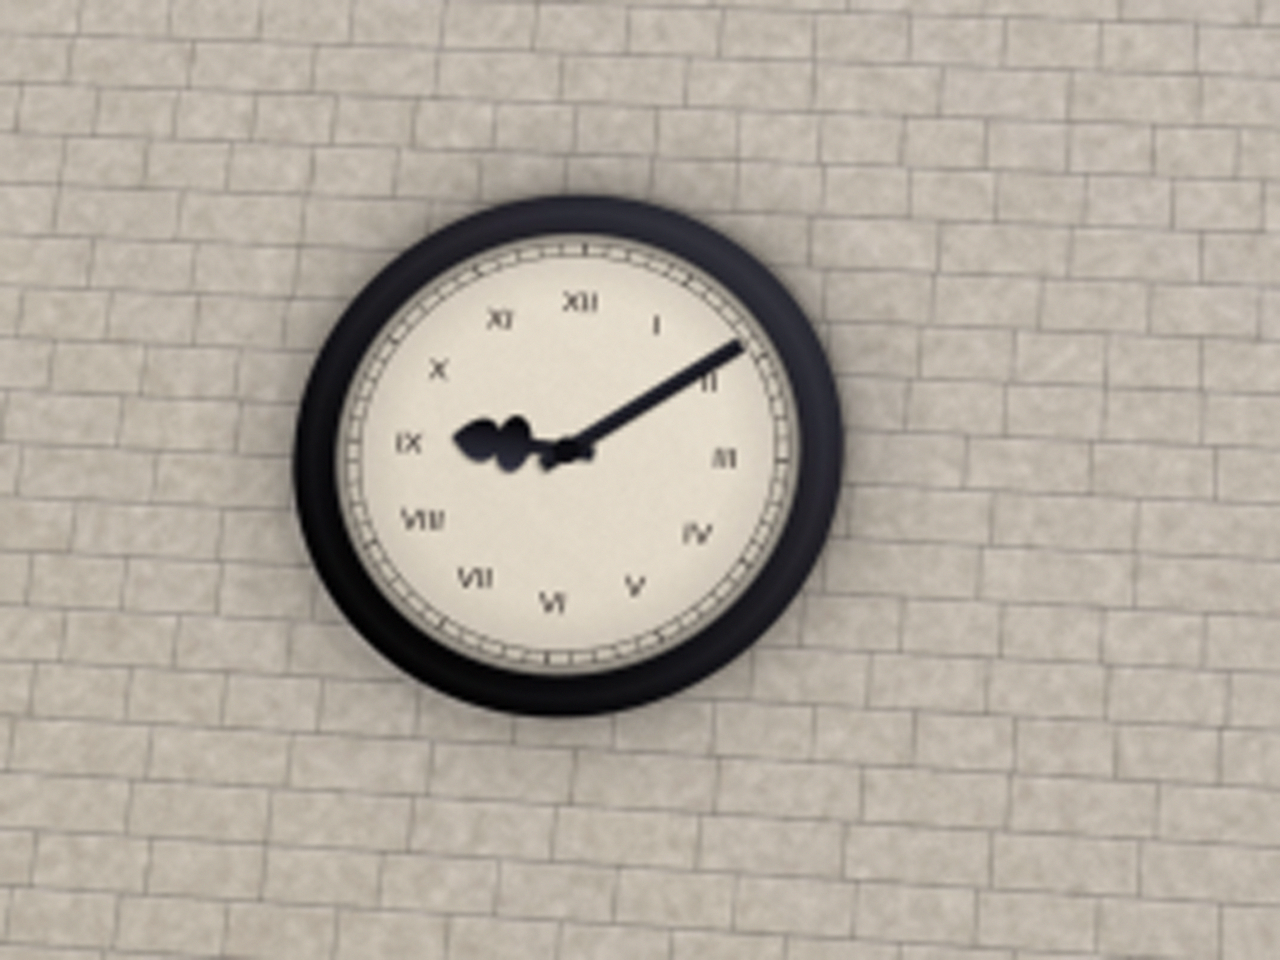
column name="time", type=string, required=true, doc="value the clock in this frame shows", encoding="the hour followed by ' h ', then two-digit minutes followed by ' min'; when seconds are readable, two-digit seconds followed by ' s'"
9 h 09 min
